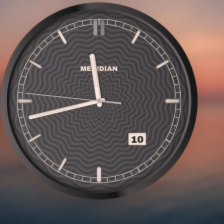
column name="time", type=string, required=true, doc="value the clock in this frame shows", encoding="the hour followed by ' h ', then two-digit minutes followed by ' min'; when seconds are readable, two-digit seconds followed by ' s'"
11 h 42 min 46 s
